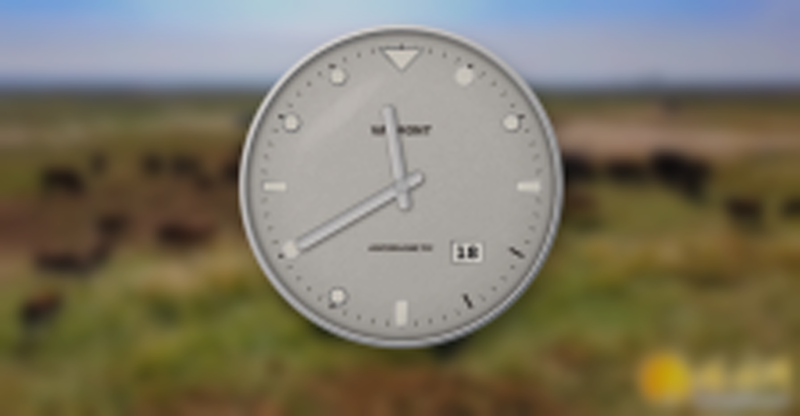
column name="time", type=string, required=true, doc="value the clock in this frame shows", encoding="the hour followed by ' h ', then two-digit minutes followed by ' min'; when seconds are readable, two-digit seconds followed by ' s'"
11 h 40 min
